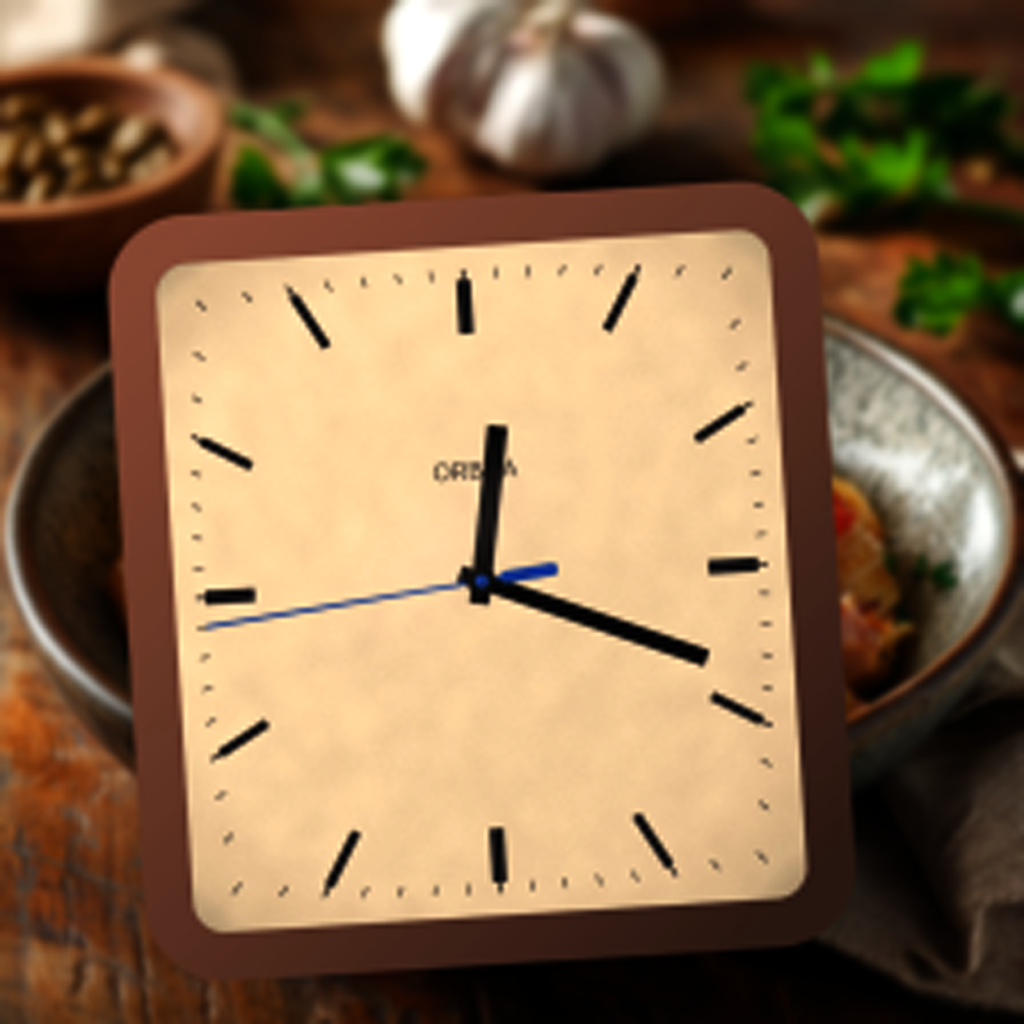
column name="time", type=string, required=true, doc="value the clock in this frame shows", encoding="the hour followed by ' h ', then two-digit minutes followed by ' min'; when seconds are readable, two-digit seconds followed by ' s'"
12 h 18 min 44 s
